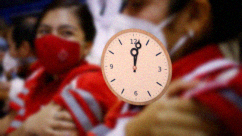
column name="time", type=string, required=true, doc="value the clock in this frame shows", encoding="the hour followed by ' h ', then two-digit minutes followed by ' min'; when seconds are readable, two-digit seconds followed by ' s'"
12 h 02 min
